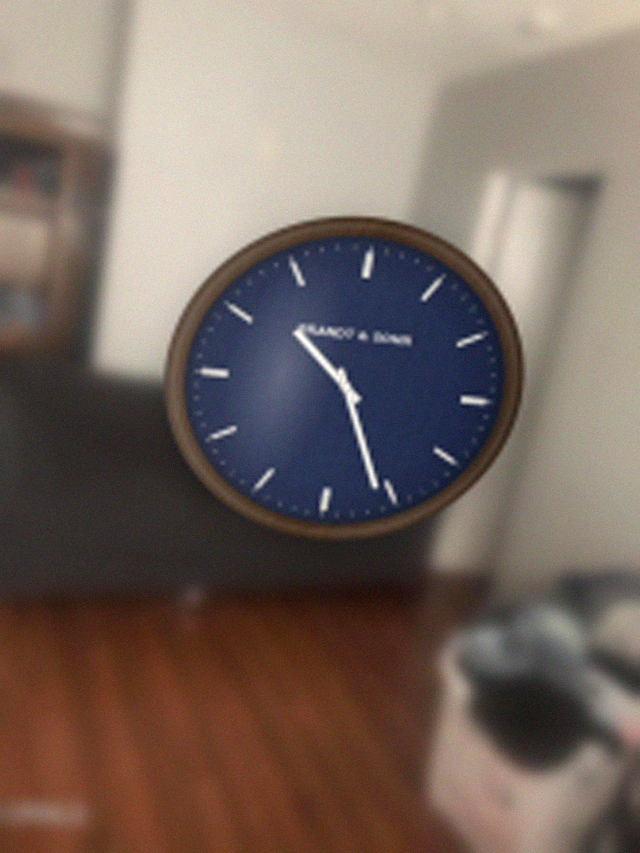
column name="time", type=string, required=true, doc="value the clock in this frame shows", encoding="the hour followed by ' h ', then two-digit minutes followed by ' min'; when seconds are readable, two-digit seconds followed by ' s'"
10 h 26 min
